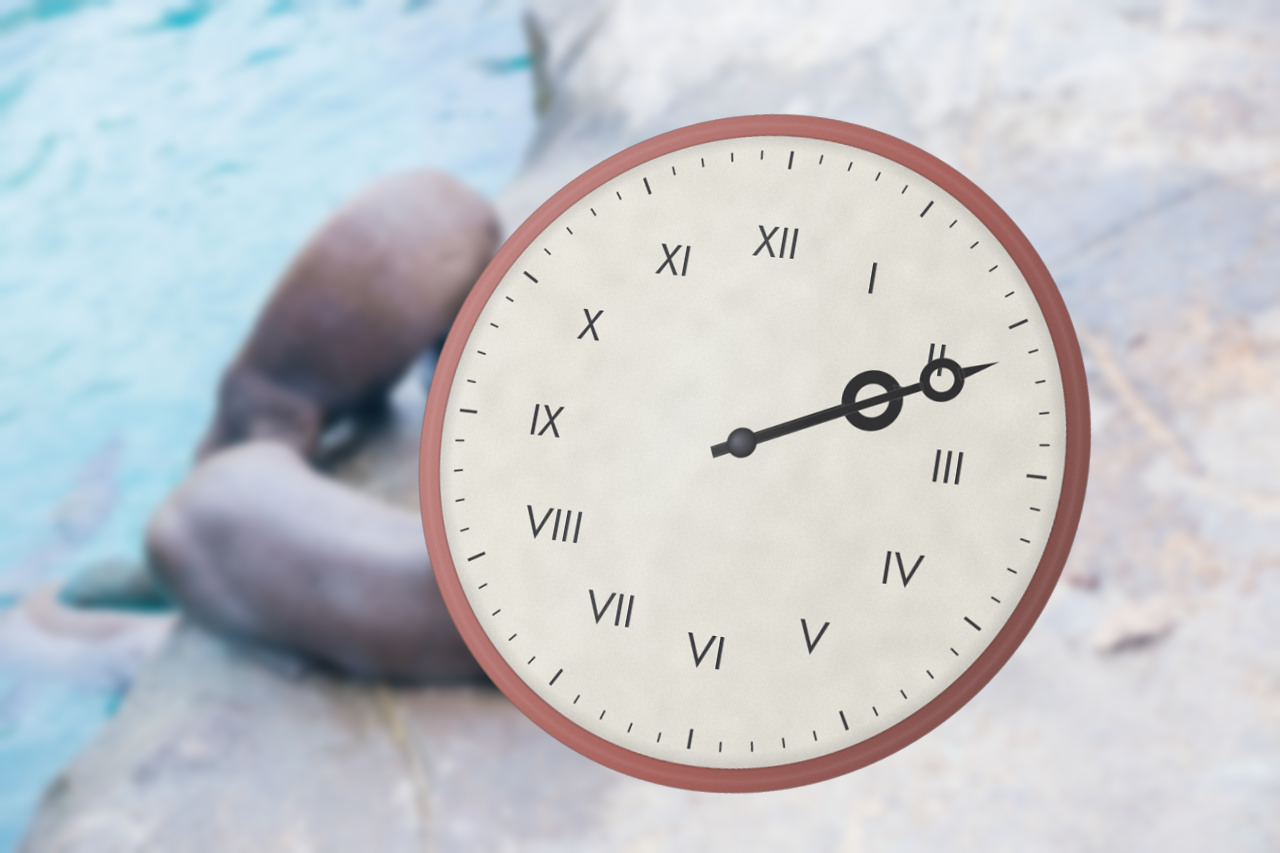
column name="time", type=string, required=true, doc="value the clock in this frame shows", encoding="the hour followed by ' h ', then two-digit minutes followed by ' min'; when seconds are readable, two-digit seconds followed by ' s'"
2 h 11 min
